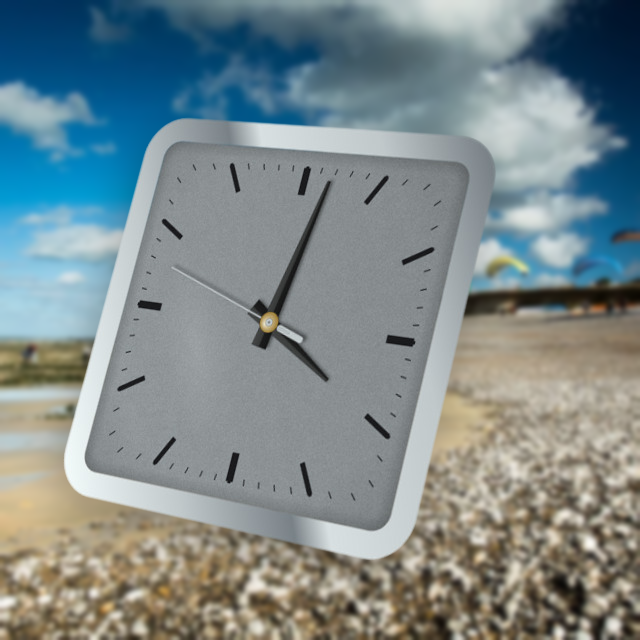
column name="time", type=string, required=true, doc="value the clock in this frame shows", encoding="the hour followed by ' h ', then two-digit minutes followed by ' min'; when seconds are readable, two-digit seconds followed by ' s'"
4 h 01 min 48 s
